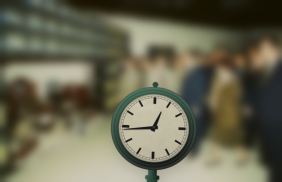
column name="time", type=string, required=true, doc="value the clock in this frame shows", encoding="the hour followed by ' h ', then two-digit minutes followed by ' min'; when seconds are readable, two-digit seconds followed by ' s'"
12 h 44 min
